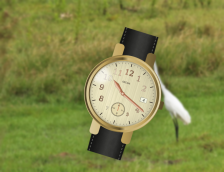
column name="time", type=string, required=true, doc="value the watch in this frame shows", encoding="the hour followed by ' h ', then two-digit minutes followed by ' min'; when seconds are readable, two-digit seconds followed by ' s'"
10 h 19 min
